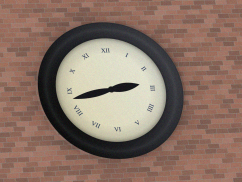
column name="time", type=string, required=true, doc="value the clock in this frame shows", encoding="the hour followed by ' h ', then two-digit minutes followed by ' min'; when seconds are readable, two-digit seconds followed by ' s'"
2 h 43 min
